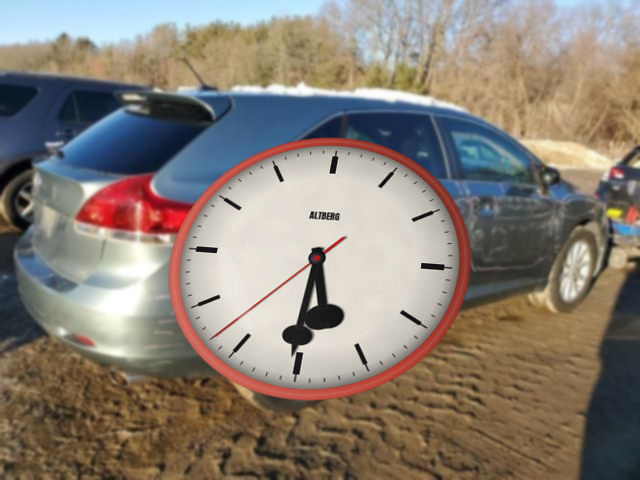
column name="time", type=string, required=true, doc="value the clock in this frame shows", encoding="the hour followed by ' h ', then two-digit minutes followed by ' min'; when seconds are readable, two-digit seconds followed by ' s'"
5 h 30 min 37 s
